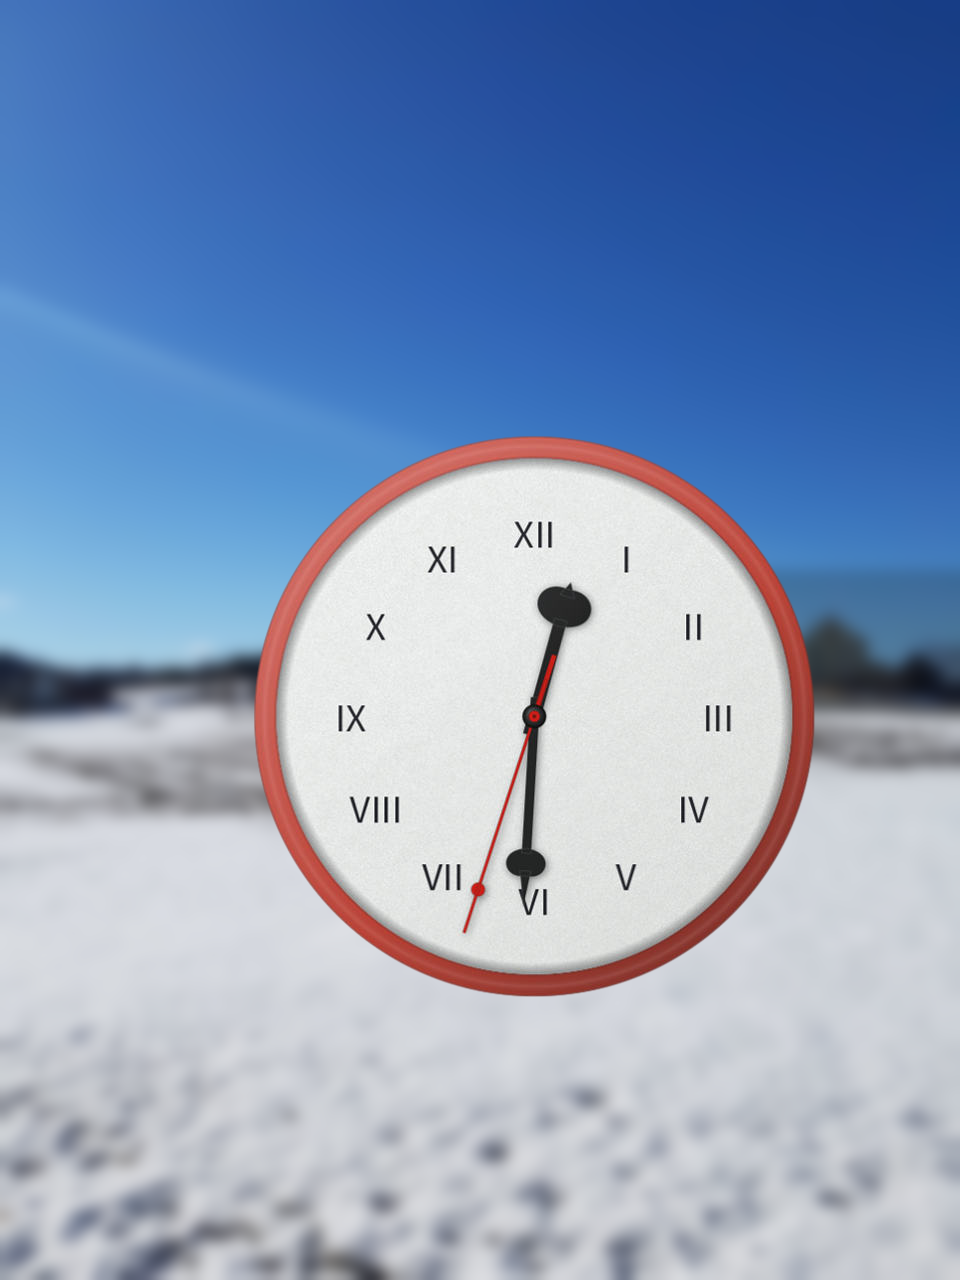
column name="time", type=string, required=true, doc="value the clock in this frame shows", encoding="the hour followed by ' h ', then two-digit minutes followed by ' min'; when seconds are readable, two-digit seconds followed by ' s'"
12 h 30 min 33 s
